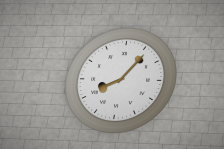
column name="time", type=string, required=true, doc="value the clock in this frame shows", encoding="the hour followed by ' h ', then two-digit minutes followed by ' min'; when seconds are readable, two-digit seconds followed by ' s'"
8 h 06 min
